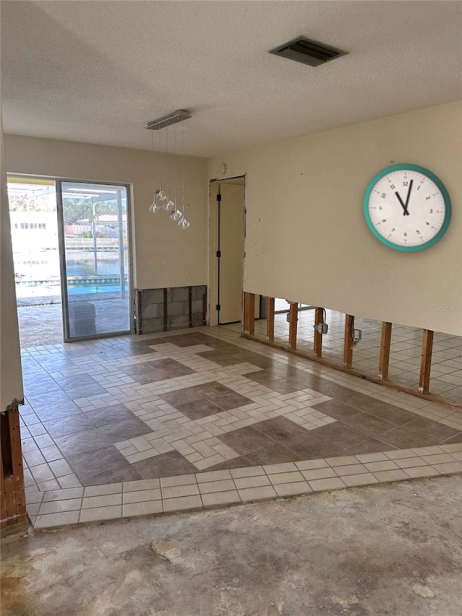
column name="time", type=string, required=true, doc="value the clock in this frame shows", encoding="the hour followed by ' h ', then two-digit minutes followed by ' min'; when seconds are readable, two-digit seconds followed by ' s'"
11 h 02 min
